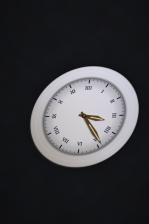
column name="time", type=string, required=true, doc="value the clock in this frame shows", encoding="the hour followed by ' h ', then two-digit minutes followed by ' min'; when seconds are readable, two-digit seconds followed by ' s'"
3 h 24 min
